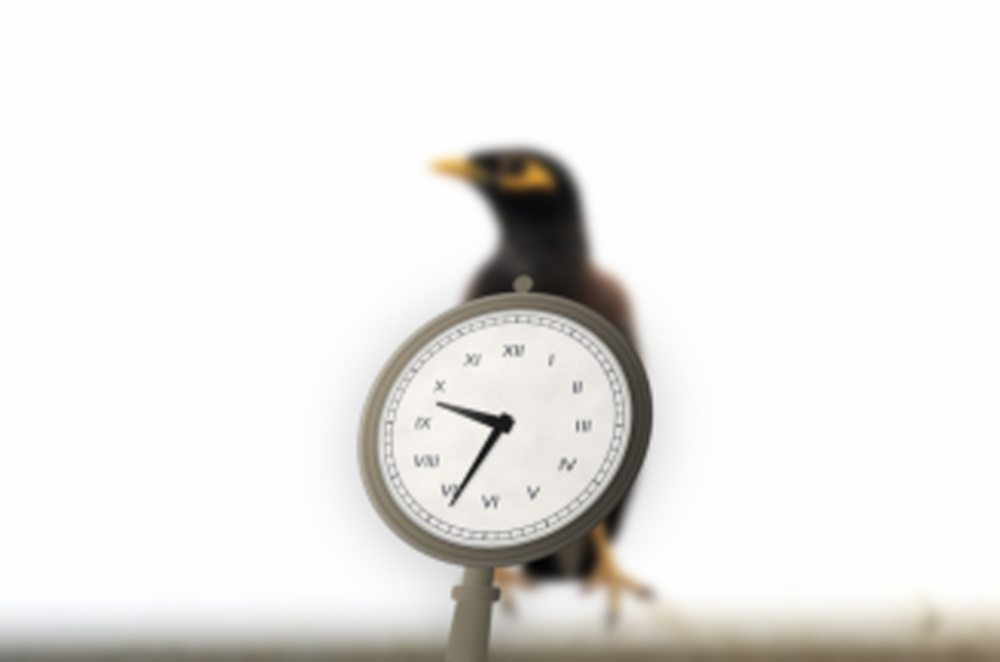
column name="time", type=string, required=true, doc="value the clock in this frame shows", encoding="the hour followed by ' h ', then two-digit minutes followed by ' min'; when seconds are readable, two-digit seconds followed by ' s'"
9 h 34 min
